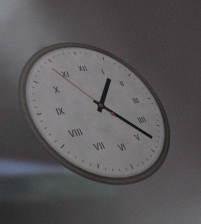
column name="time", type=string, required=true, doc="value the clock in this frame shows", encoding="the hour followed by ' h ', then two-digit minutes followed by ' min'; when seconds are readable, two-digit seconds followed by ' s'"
1 h 22 min 54 s
